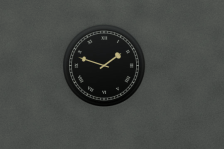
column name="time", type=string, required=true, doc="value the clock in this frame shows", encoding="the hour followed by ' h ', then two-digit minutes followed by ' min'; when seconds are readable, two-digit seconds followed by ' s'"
1 h 48 min
